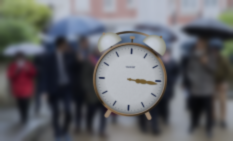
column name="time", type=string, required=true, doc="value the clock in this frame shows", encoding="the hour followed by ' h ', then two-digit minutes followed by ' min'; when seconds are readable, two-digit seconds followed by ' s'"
3 h 16 min
